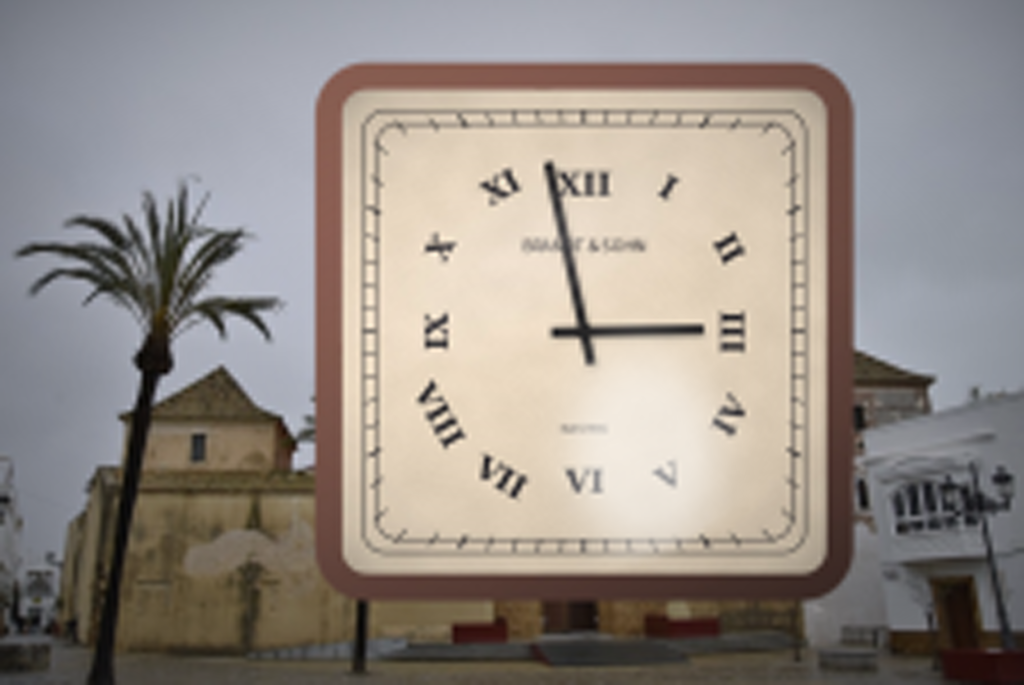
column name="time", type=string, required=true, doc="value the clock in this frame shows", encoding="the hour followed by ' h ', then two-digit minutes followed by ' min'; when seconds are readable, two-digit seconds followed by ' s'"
2 h 58 min
